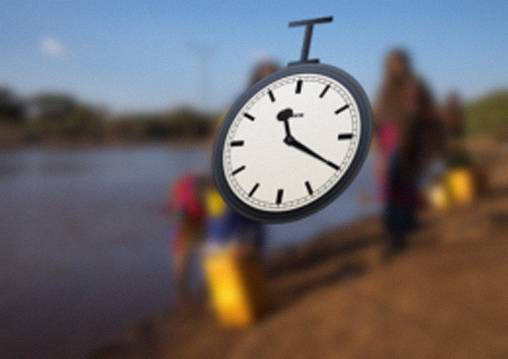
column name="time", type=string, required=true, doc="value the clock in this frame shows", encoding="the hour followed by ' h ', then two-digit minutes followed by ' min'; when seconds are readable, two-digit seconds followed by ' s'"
11 h 20 min
